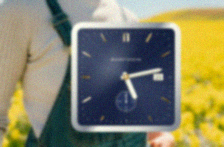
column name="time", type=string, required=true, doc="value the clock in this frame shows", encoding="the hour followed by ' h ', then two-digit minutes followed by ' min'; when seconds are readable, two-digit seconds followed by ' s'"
5 h 13 min
